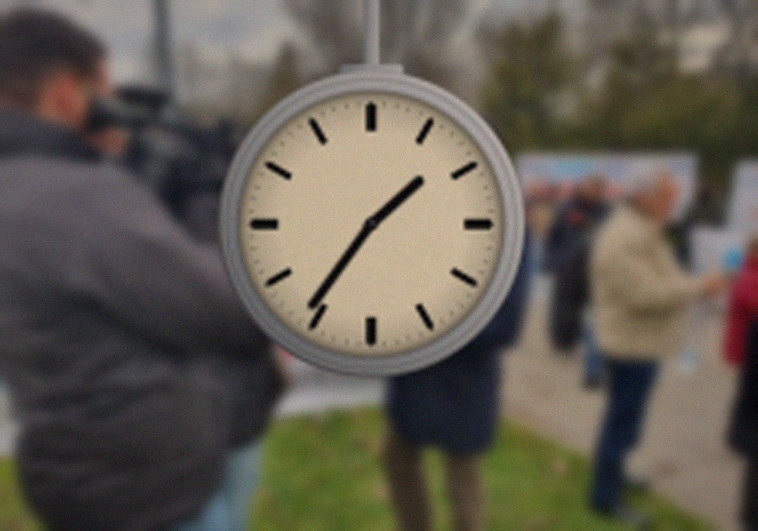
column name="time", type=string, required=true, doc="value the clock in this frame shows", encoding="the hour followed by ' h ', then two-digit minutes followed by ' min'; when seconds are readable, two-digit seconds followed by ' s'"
1 h 36 min
